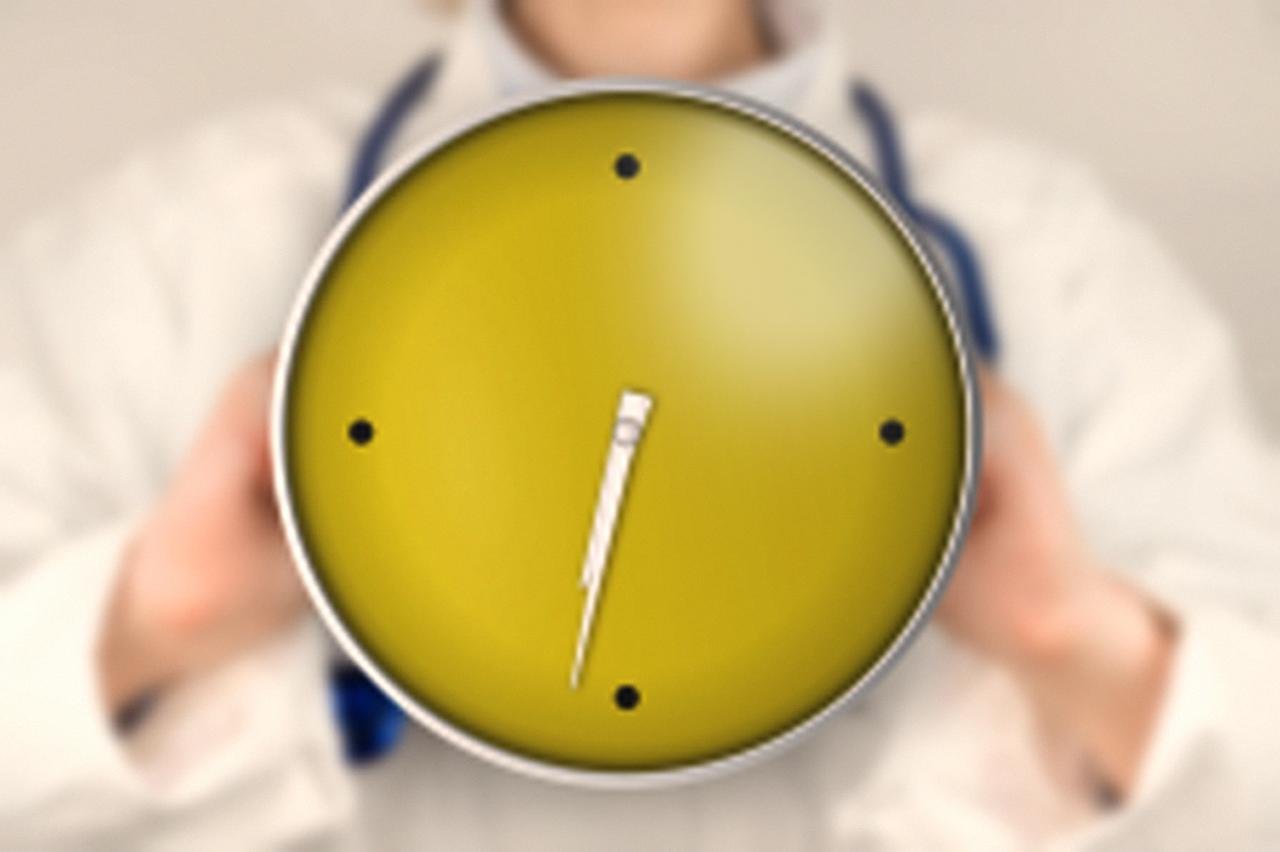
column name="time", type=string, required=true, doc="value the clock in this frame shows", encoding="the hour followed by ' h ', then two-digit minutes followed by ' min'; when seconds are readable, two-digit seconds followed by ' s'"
6 h 32 min
